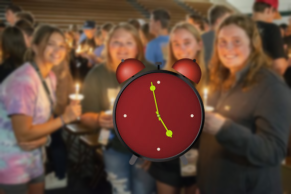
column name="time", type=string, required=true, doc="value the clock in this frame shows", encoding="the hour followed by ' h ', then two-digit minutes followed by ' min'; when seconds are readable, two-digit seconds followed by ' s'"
4 h 58 min
